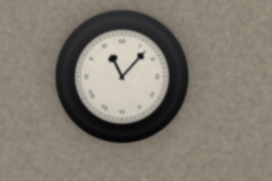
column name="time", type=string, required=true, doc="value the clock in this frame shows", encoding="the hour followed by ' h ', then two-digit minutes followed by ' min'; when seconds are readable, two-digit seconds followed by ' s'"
11 h 07 min
